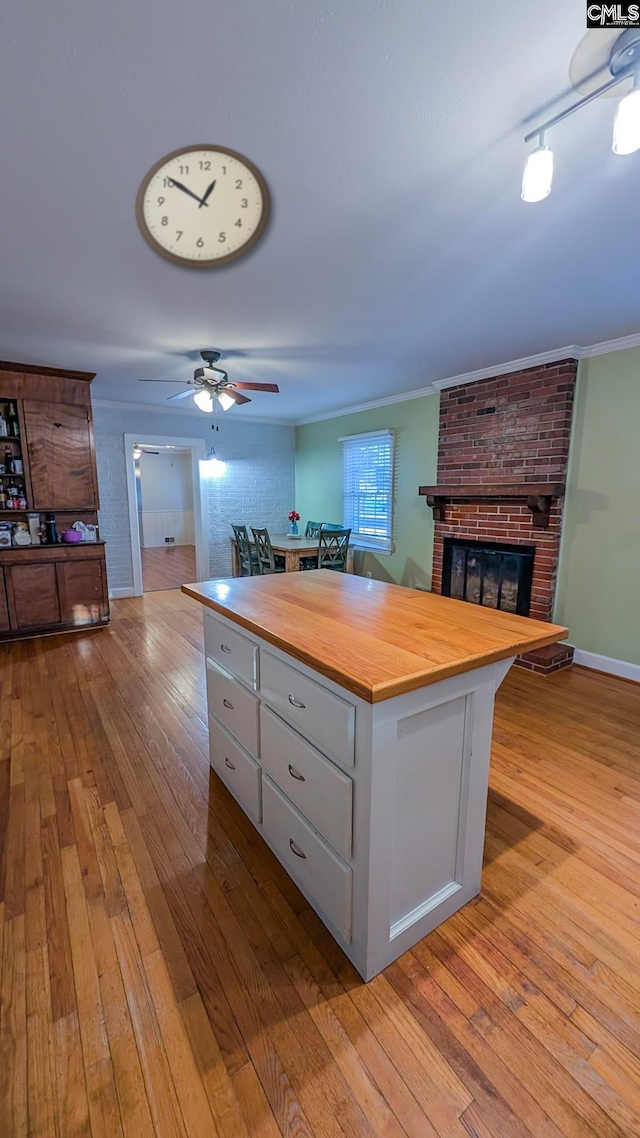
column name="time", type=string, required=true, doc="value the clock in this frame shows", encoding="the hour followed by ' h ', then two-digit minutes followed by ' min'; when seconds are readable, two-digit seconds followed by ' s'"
12 h 51 min
